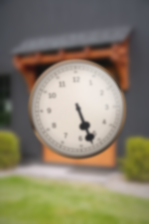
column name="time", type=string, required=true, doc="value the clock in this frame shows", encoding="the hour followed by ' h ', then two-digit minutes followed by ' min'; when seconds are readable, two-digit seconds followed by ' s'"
5 h 27 min
